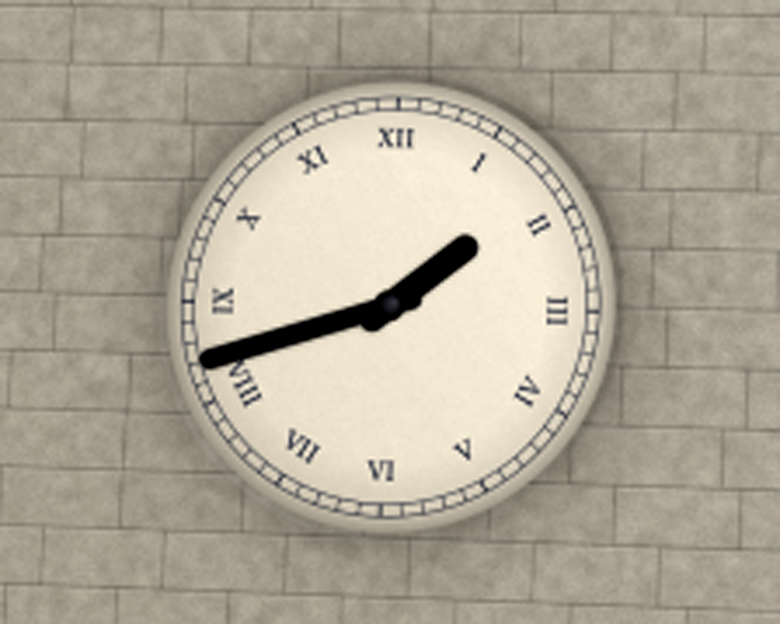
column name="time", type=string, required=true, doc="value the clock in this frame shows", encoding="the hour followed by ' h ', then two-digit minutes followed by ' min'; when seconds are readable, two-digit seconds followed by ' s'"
1 h 42 min
